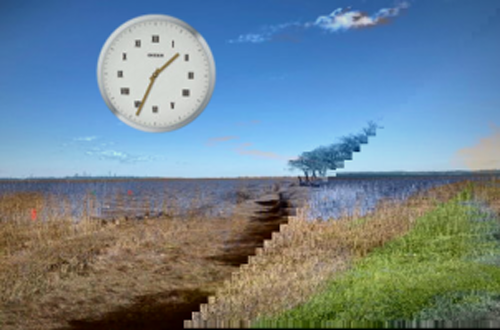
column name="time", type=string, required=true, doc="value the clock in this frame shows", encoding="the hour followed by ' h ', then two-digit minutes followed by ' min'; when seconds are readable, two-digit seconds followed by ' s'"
1 h 34 min
